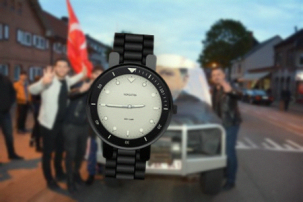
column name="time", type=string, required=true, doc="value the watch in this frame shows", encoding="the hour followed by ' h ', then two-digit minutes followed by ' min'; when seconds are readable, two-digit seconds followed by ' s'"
2 h 45 min
